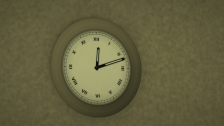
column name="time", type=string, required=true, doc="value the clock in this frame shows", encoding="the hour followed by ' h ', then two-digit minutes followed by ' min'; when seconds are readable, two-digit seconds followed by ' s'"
12 h 12 min
